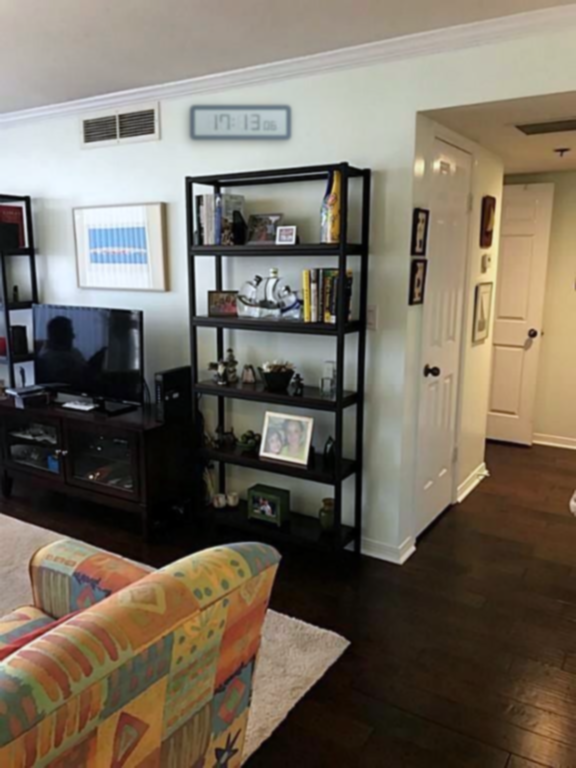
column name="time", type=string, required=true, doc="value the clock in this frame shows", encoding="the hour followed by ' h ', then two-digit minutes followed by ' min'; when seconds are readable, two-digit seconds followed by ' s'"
17 h 13 min
